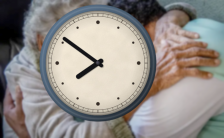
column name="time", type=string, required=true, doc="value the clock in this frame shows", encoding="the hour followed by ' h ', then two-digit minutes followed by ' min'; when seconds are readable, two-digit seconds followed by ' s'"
7 h 51 min
